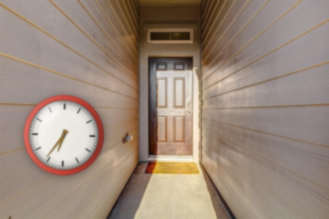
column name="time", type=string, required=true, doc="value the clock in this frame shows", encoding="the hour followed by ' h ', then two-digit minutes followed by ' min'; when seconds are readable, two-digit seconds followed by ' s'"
6 h 36 min
